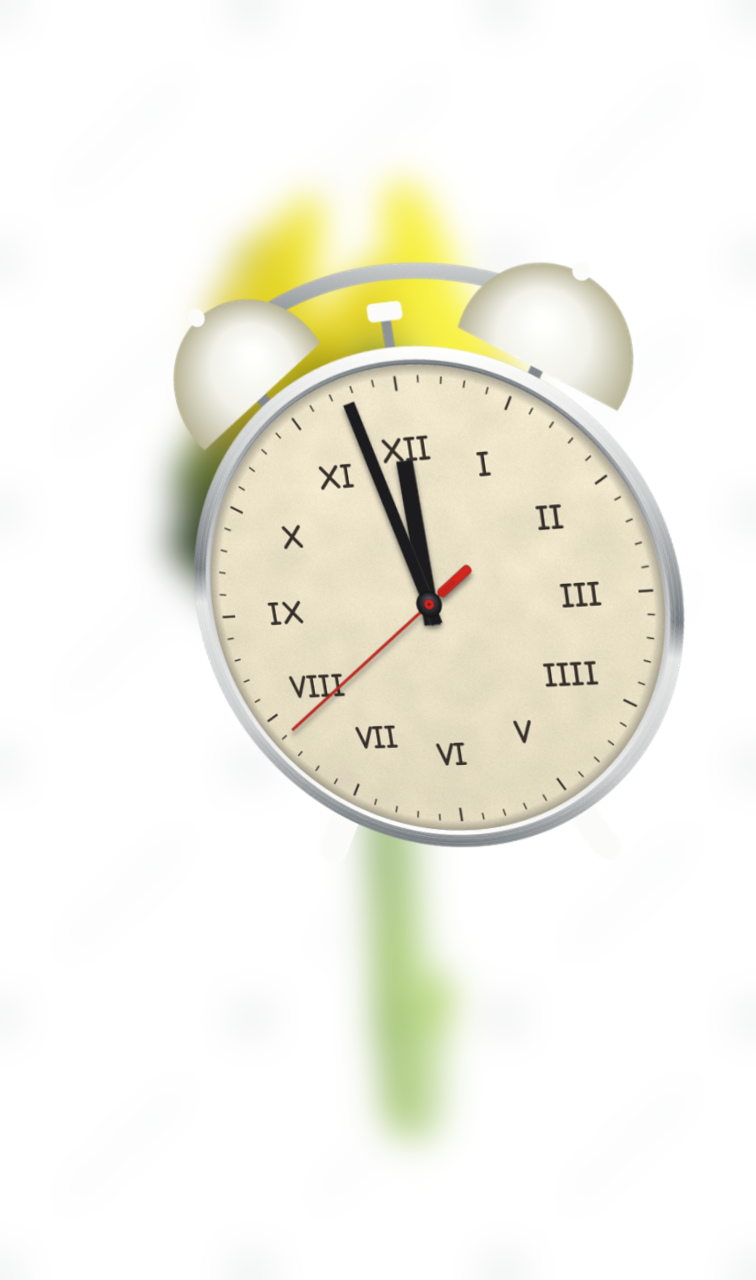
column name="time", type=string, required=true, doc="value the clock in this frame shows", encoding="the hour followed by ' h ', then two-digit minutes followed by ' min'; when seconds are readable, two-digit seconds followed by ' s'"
11 h 57 min 39 s
